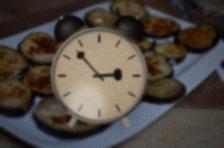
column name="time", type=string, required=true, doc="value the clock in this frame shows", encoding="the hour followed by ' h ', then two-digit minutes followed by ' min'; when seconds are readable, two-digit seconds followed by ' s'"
2 h 53 min
